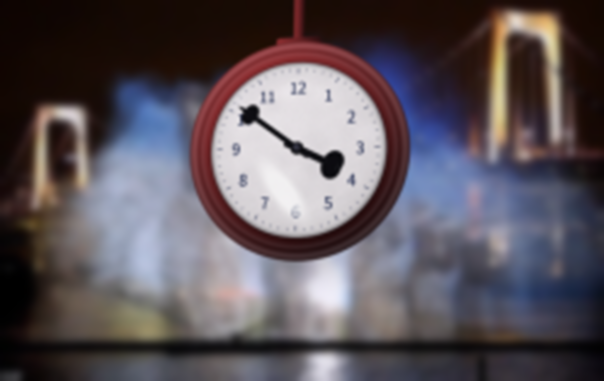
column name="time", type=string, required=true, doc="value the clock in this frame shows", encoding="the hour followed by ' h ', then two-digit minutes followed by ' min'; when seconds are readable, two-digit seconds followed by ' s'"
3 h 51 min
